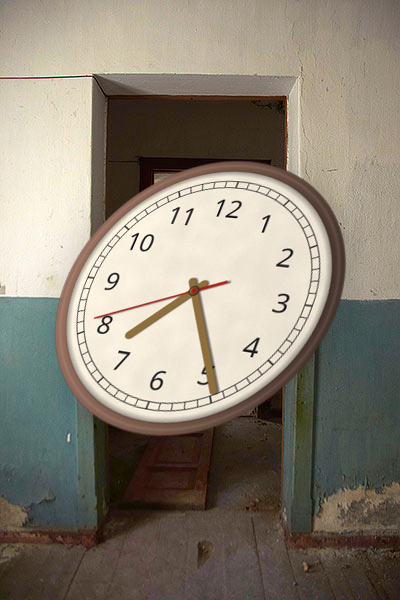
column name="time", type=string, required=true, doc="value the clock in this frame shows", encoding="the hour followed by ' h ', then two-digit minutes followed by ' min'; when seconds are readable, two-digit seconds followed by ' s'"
7 h 24 min 41 s
